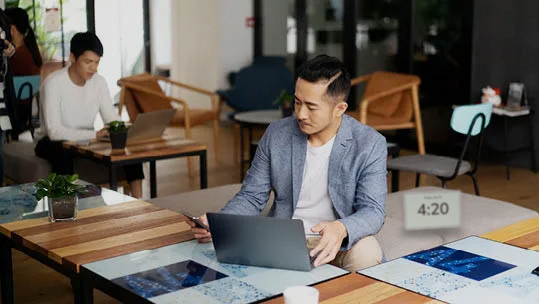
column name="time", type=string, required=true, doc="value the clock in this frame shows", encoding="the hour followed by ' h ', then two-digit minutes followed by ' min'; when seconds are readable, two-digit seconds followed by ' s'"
4 h 20 min
